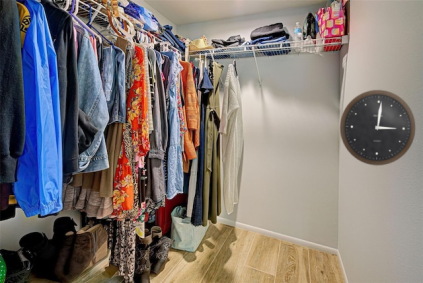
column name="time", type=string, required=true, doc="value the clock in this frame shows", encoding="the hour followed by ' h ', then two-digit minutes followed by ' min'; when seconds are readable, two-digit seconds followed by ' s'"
3 h 01 min
